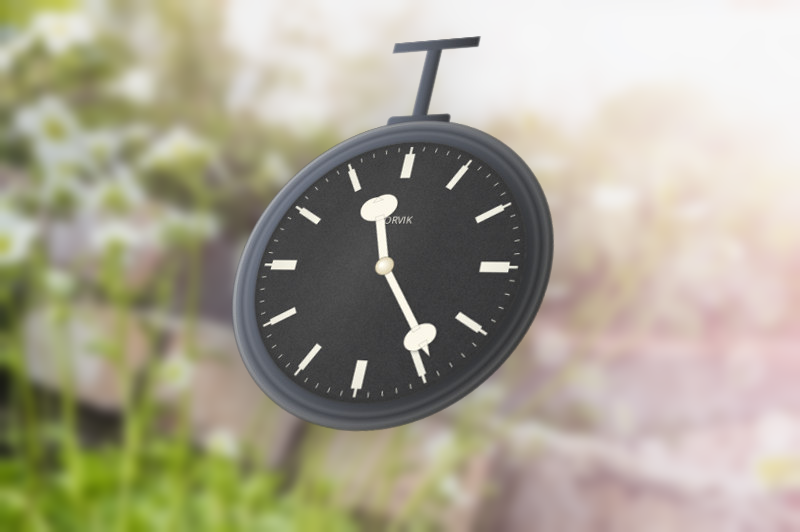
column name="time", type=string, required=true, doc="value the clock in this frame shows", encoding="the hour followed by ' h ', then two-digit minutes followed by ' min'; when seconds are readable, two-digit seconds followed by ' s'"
11 h 24 min
